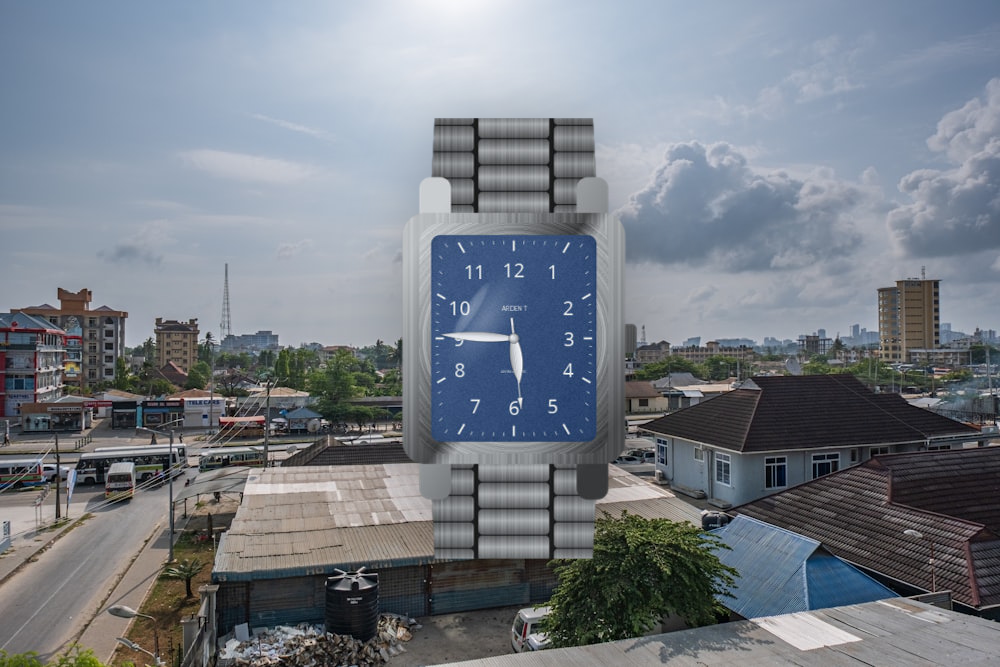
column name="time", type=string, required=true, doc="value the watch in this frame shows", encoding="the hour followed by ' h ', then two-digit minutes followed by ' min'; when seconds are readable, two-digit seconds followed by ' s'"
5 h 45 min 29 s
